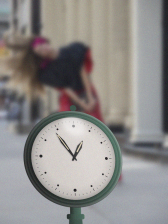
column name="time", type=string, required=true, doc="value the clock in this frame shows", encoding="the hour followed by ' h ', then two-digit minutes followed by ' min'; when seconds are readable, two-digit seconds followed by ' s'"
12 h 54 min
